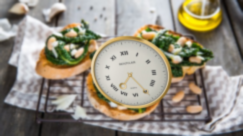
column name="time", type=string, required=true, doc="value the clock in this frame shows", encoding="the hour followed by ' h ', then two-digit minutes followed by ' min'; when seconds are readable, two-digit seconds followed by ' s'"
7 h 25 min
